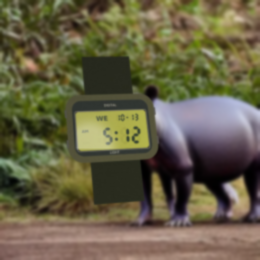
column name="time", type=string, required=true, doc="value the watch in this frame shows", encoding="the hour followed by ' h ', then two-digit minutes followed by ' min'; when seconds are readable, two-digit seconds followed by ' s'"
5 h 12 min
